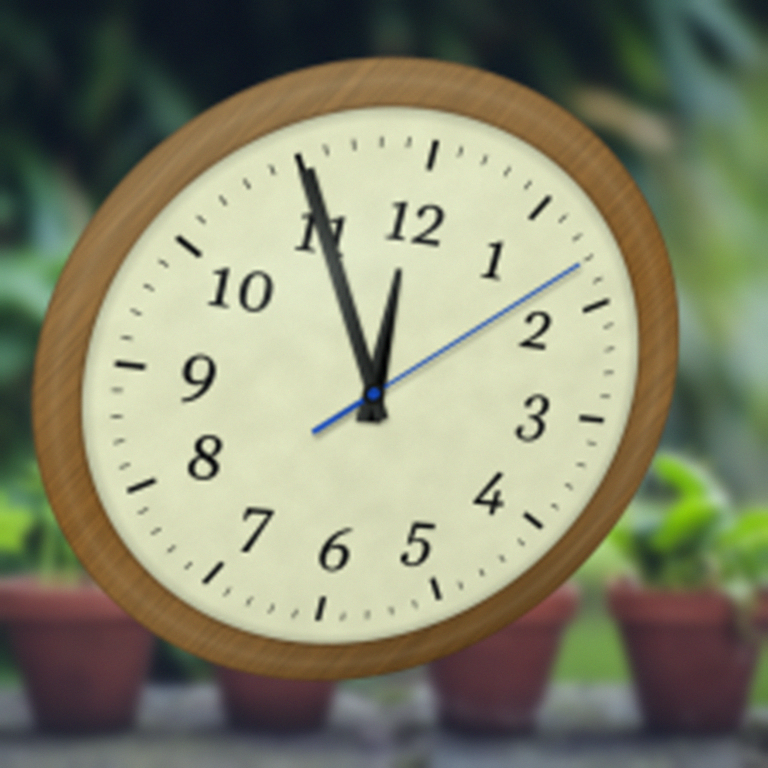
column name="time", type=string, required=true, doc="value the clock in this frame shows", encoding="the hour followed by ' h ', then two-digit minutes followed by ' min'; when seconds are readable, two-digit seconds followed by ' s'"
11 h 55 min 08 s
